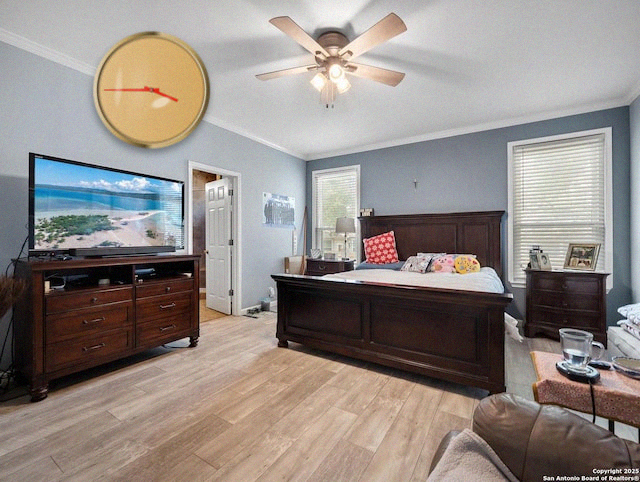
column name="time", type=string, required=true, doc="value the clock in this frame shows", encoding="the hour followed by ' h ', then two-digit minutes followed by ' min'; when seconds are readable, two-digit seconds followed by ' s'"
3 h 45 min
